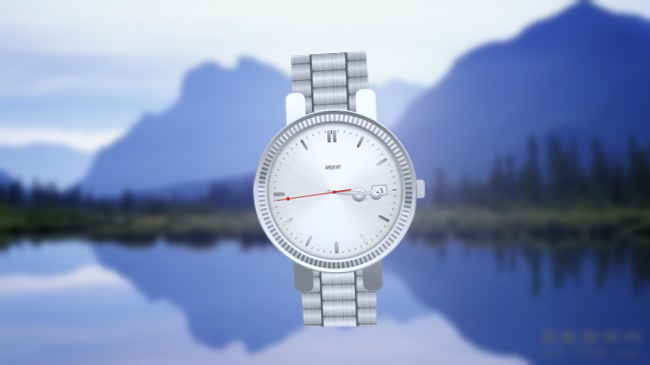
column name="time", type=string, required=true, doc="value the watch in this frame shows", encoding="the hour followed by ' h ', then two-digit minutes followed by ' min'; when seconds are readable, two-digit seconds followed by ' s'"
3 h 15 min 44 s
